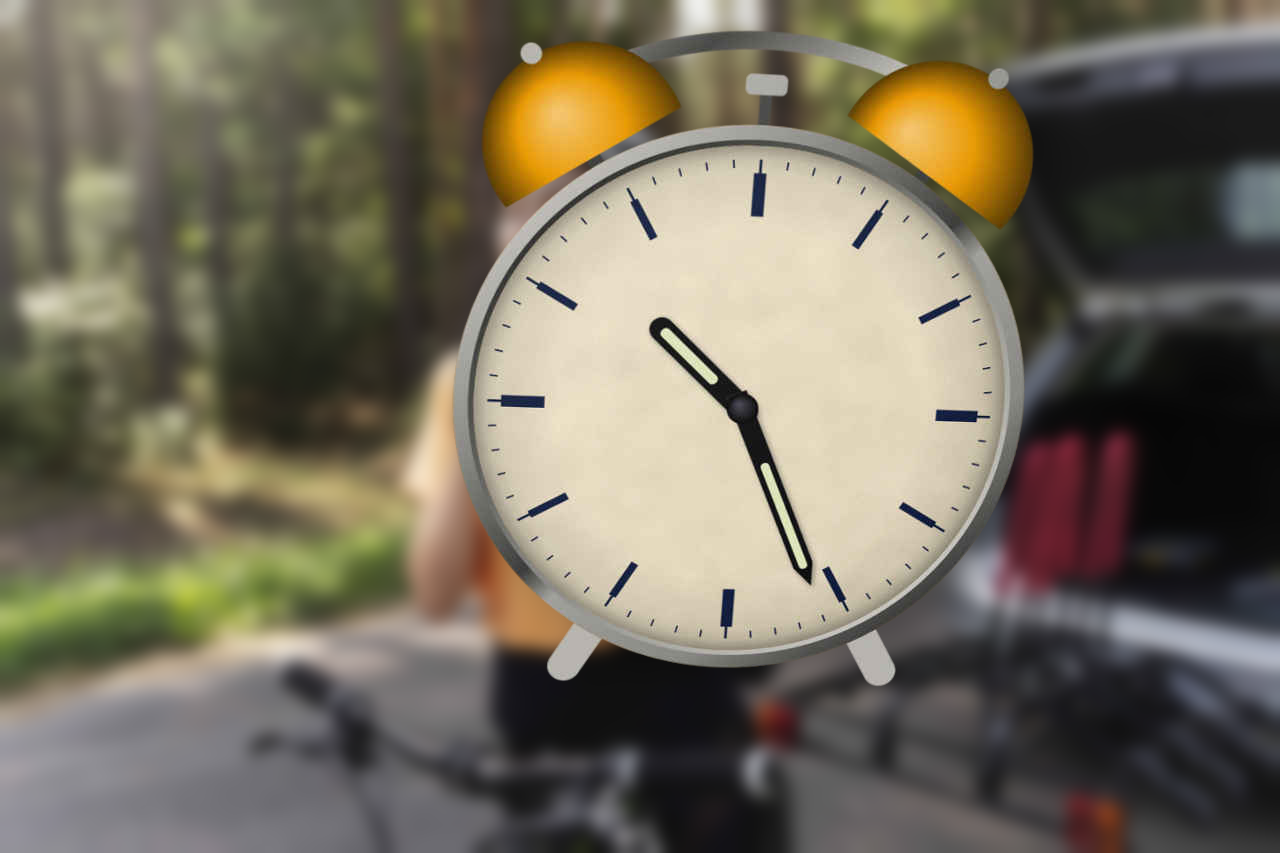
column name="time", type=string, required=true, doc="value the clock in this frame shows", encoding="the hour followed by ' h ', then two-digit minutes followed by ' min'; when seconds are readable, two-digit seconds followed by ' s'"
10 h 26 min
